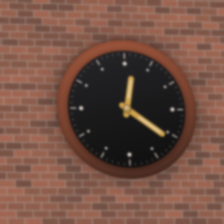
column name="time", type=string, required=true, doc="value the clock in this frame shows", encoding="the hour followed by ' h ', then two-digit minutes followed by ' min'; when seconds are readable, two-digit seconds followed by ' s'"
12 h 21 min
